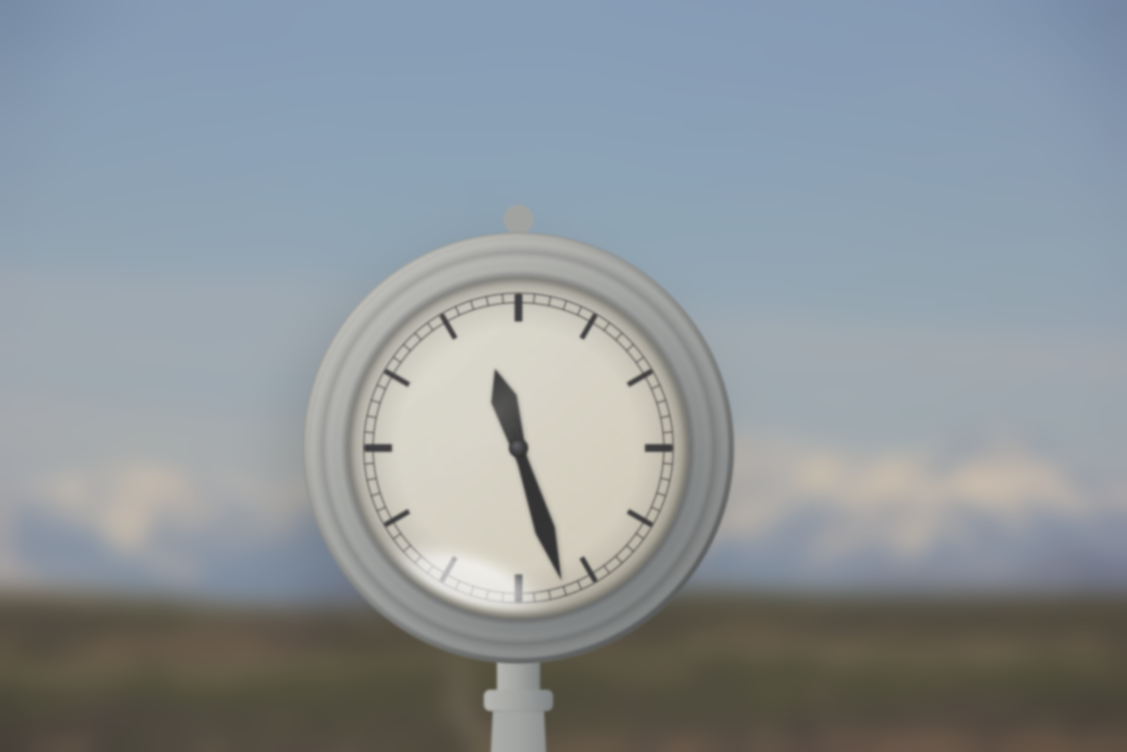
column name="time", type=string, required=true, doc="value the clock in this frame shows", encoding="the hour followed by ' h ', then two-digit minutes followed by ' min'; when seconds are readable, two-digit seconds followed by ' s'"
11 h 27 min
